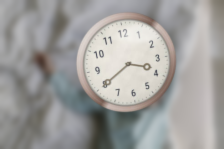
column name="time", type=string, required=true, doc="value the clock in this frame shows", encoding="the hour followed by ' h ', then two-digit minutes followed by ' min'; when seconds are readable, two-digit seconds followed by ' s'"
3 h 40 min
